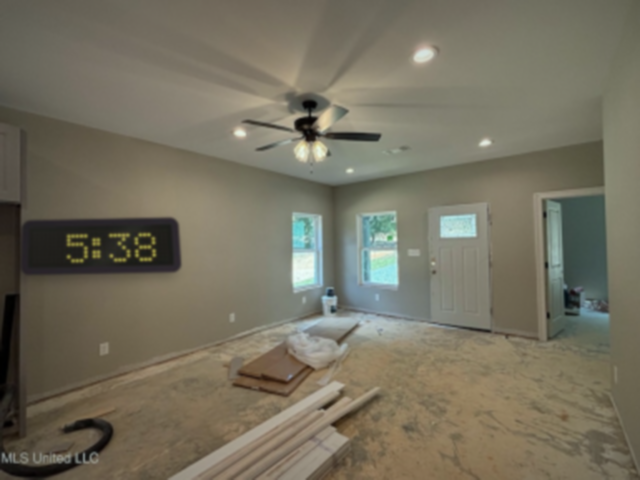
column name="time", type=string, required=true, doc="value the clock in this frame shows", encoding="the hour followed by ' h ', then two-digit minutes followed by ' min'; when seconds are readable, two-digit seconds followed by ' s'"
5 h 38 min
